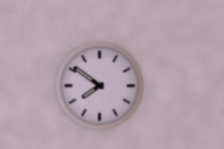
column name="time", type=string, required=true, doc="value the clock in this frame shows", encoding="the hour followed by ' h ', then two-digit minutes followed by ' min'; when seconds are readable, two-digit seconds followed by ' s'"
7 h 51 min
